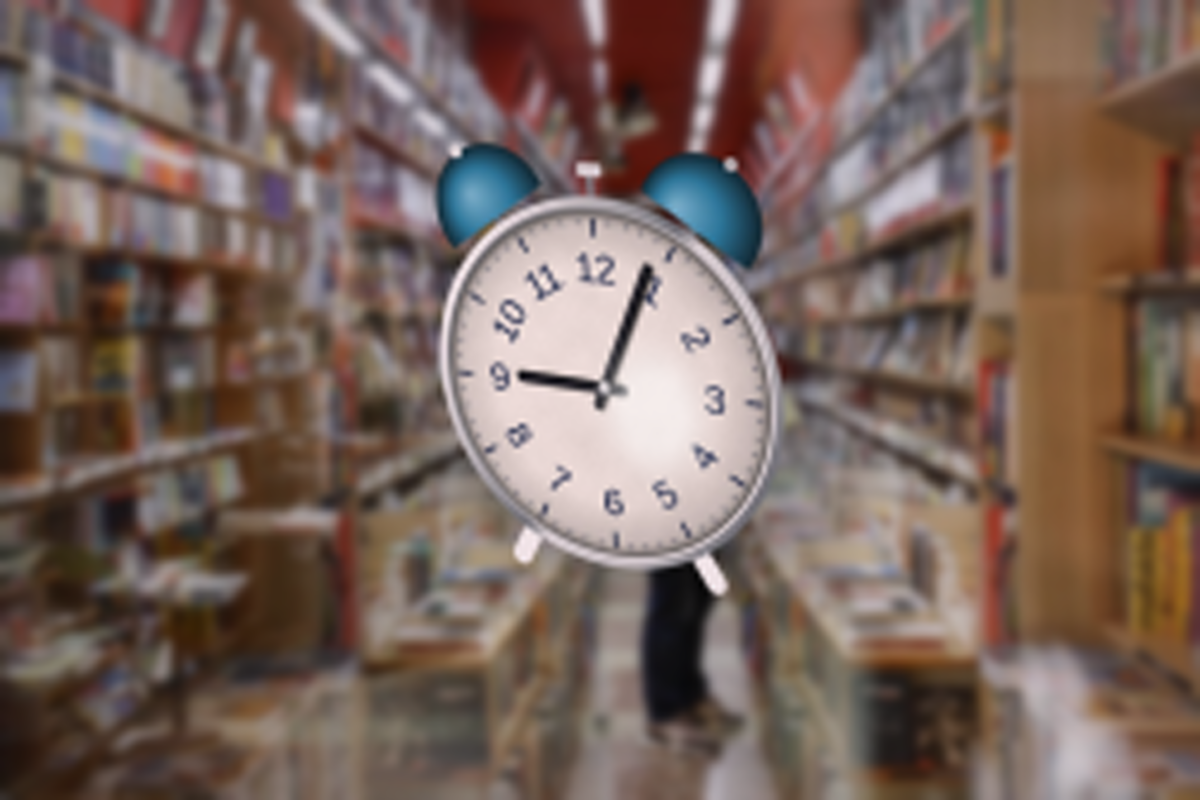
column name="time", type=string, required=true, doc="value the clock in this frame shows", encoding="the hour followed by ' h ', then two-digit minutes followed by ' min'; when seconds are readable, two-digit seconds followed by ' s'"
9 h 04 min
